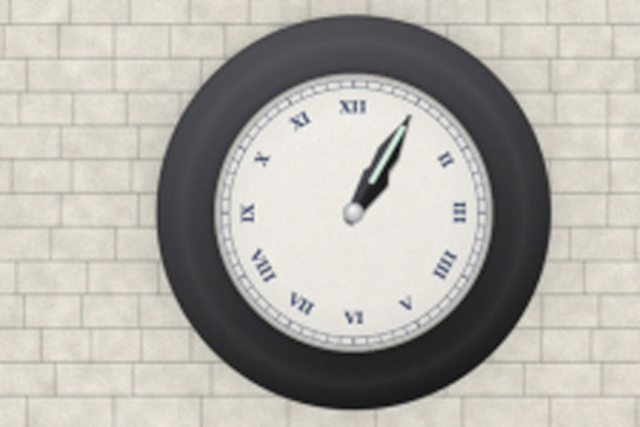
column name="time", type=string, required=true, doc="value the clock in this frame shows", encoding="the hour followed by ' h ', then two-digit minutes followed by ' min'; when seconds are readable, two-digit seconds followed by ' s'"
1 h 05 min
